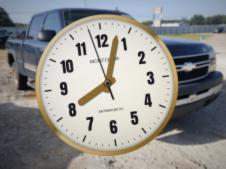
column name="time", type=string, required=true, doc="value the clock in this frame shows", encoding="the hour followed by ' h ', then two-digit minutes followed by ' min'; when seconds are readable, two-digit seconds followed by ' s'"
8 h 02 min 58 s
